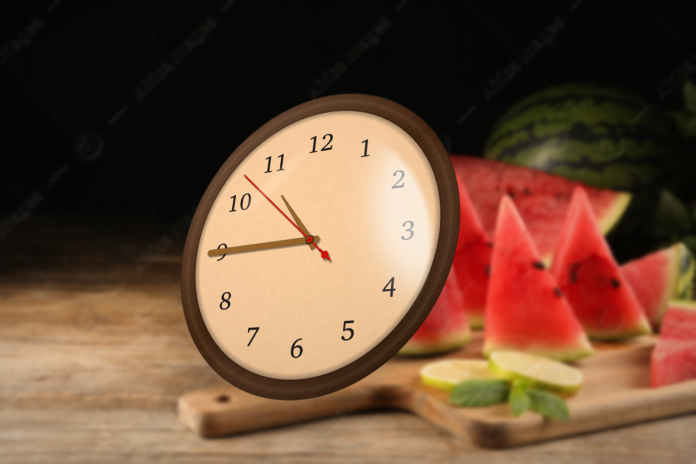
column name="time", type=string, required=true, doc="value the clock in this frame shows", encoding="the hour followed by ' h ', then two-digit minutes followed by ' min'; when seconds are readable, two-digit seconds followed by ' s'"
10 h 44 min 52 s
